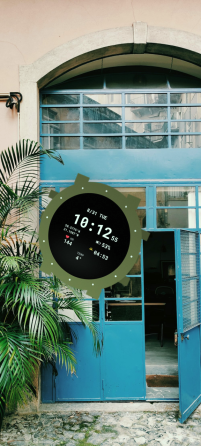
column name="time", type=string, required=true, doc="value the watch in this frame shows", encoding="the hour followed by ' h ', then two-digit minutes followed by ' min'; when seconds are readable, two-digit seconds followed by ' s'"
10 h 12 min
